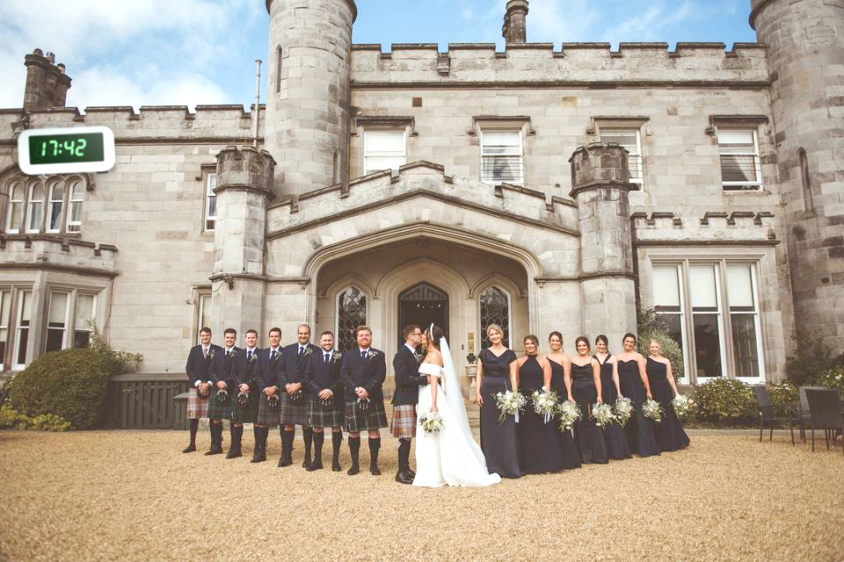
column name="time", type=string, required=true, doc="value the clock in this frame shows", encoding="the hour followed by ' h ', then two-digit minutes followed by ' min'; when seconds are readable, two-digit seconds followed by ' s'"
17 h 42 min
